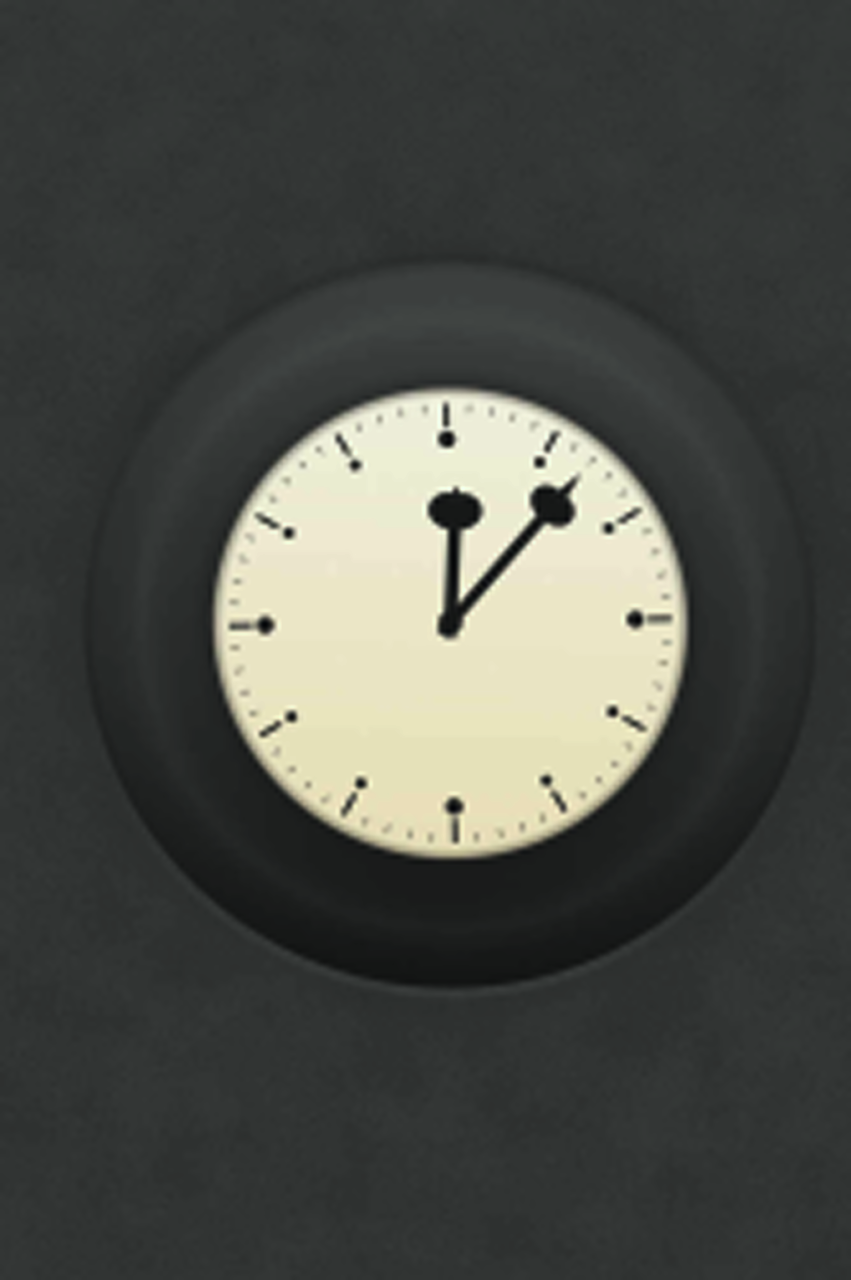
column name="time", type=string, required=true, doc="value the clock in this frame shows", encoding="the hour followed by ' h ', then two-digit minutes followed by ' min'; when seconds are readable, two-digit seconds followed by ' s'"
12 h 07 min
